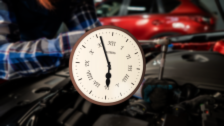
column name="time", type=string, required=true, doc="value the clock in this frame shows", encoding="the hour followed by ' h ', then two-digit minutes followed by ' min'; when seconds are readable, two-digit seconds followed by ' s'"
5 h 56 min
